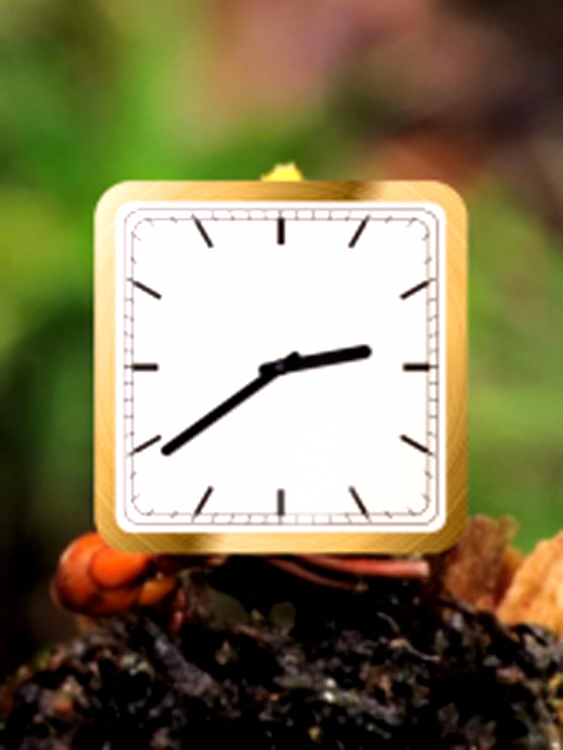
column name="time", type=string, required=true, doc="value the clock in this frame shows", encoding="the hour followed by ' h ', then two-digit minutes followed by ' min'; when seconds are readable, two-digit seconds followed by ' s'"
2 h 39 min
